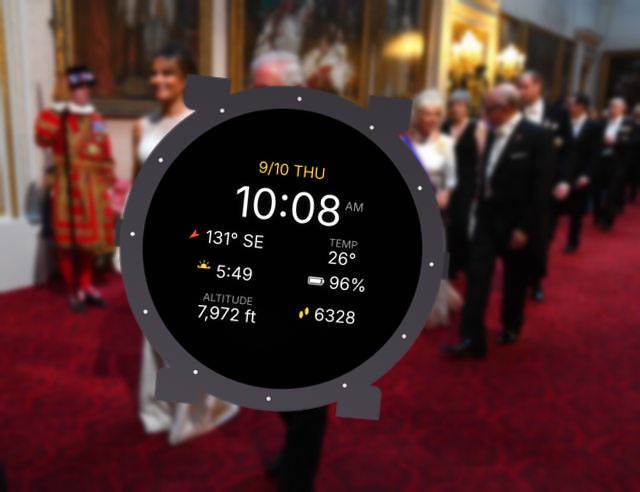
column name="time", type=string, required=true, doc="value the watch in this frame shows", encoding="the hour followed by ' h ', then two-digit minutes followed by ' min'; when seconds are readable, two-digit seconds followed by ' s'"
10 h 08 min
